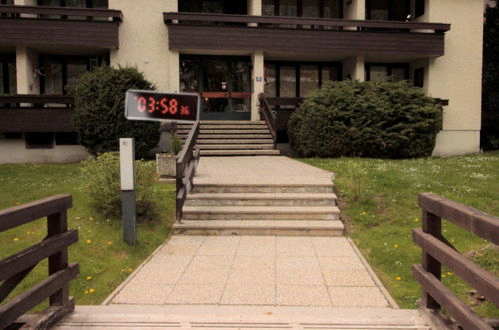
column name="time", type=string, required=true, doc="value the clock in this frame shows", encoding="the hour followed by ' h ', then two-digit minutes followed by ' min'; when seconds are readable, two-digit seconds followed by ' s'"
3 h 58 min
